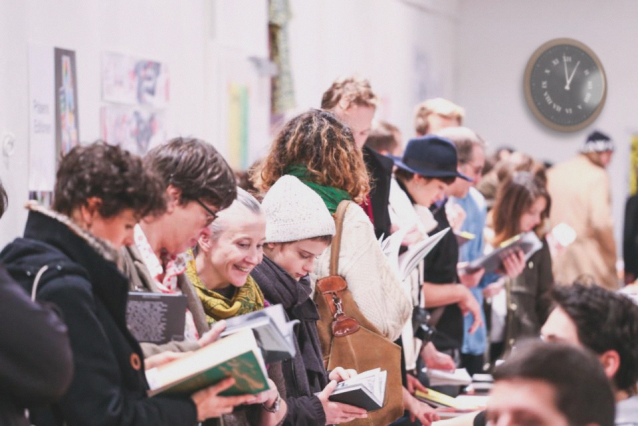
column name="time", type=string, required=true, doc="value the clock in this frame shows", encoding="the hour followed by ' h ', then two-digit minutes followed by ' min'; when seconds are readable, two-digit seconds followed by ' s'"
12 h 59 min
